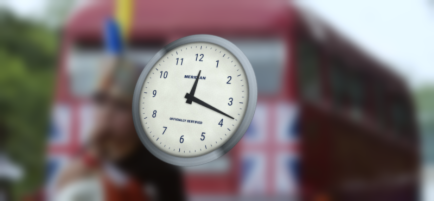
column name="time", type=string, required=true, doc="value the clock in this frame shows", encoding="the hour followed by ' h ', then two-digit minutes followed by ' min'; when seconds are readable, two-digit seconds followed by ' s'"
12 h 18 min
